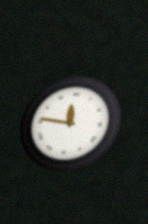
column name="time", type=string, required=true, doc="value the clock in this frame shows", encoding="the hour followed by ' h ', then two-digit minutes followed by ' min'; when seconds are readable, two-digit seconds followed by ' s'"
11 h 46 min
